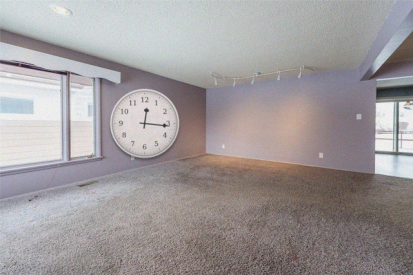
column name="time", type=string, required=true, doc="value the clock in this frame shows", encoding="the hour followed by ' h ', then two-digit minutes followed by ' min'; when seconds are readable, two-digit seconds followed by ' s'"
12 h 16 min
